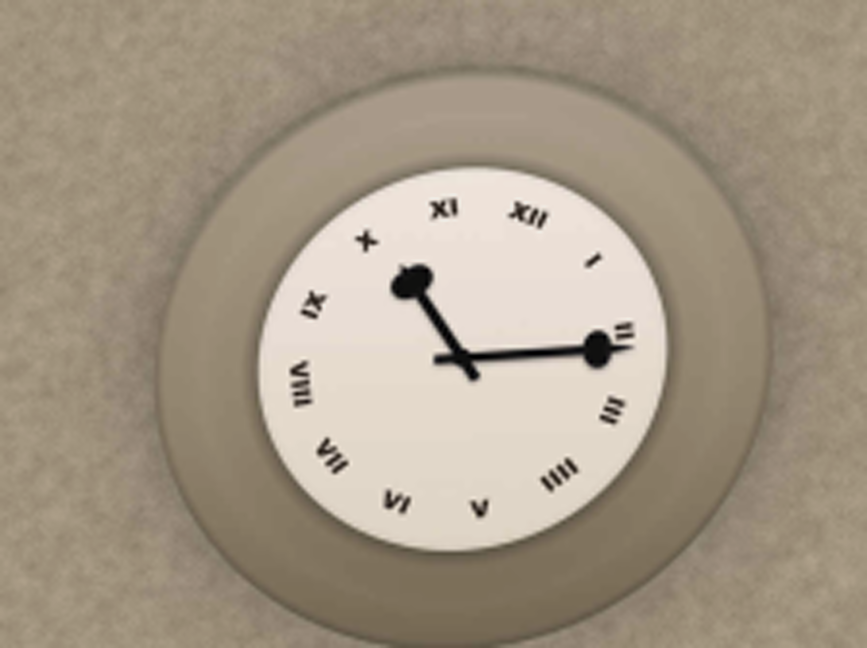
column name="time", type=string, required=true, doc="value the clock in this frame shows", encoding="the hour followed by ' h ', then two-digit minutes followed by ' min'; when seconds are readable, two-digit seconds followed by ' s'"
10 h 11 min
